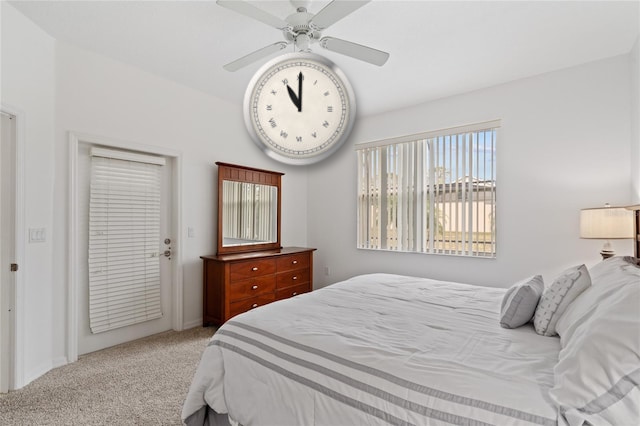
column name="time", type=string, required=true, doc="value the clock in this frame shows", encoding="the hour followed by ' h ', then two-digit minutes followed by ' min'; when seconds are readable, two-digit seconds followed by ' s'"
11 h 00 min
